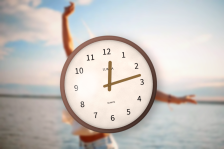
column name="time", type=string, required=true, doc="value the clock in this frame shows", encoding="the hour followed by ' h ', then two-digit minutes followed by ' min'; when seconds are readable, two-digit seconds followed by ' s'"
12 h 13 min
